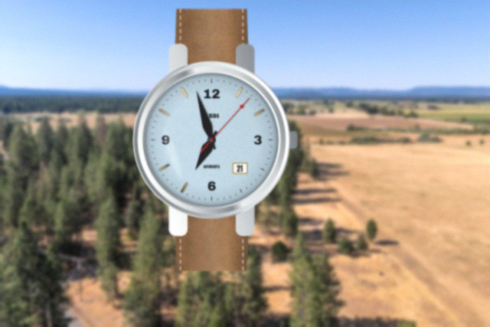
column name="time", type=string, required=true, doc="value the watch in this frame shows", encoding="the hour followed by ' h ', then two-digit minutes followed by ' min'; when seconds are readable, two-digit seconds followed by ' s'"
6 h 57 min 07 s
